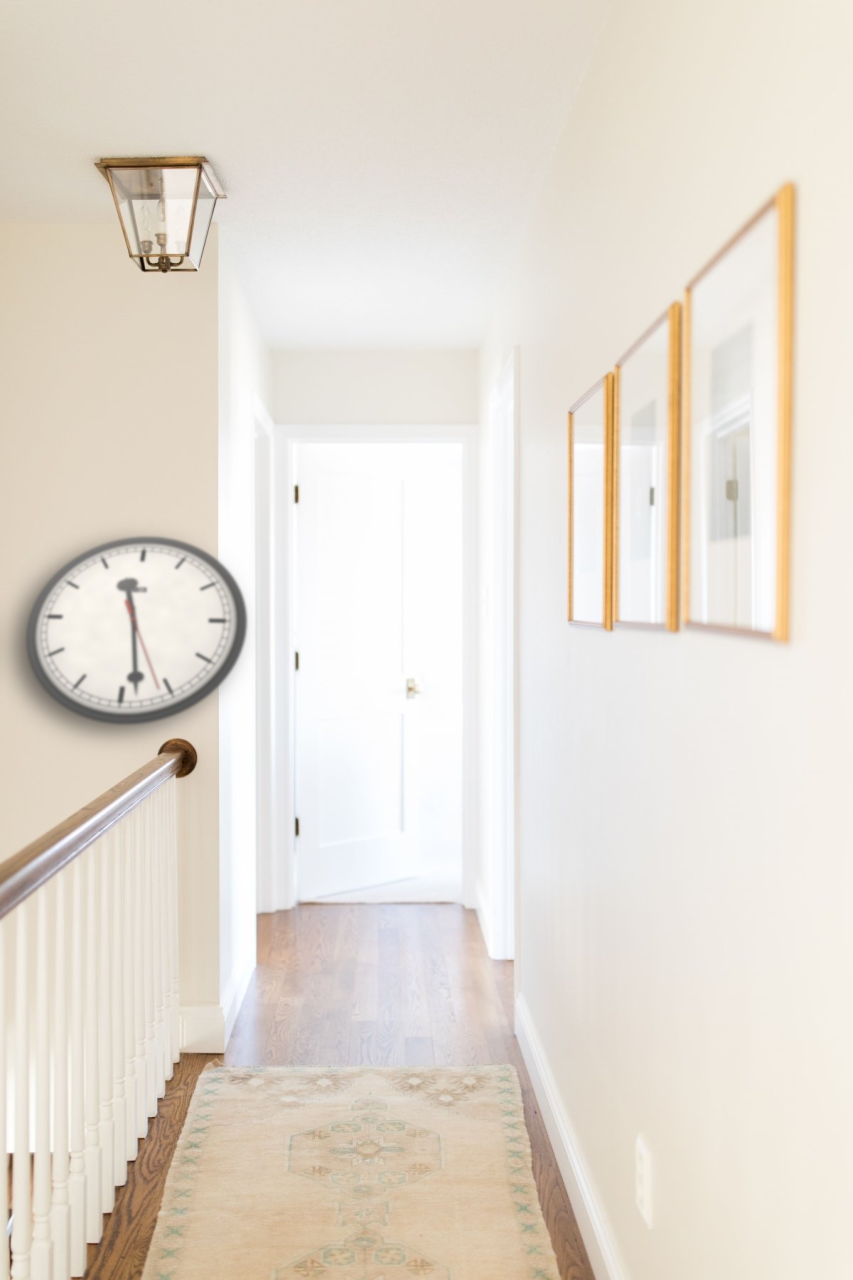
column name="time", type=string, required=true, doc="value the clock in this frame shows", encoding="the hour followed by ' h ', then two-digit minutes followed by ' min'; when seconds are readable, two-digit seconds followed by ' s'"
11 h 28 min 26 s
